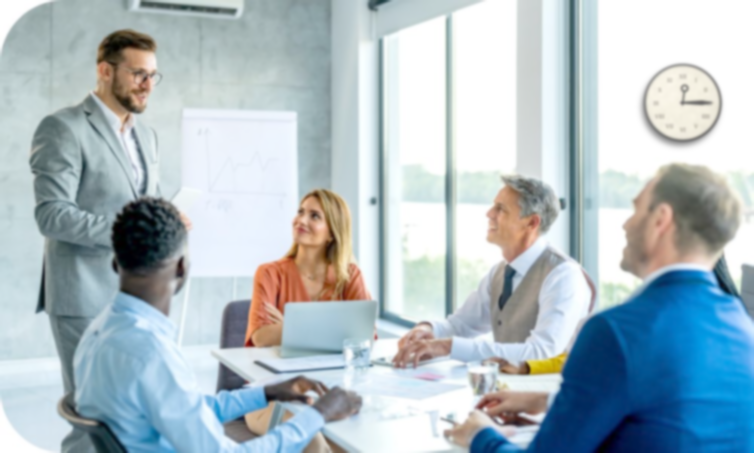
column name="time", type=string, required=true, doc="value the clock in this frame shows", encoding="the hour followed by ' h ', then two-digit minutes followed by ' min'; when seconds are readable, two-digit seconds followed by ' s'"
12 h 15 min
